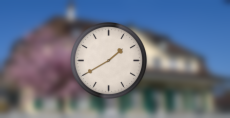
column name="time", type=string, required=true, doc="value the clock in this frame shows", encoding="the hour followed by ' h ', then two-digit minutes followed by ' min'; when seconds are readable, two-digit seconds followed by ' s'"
1 h 40 min
